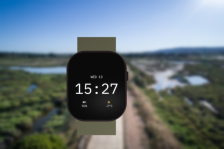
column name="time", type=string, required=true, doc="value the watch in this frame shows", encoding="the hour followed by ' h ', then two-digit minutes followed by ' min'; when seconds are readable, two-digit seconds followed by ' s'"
15 h 27 min
